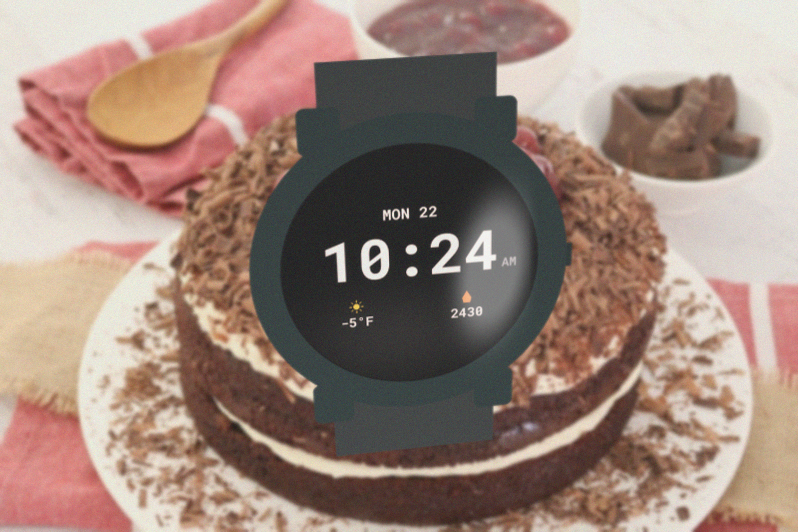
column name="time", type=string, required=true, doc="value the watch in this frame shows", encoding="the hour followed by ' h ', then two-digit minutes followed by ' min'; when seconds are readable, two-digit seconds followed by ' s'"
10 h 24 min
